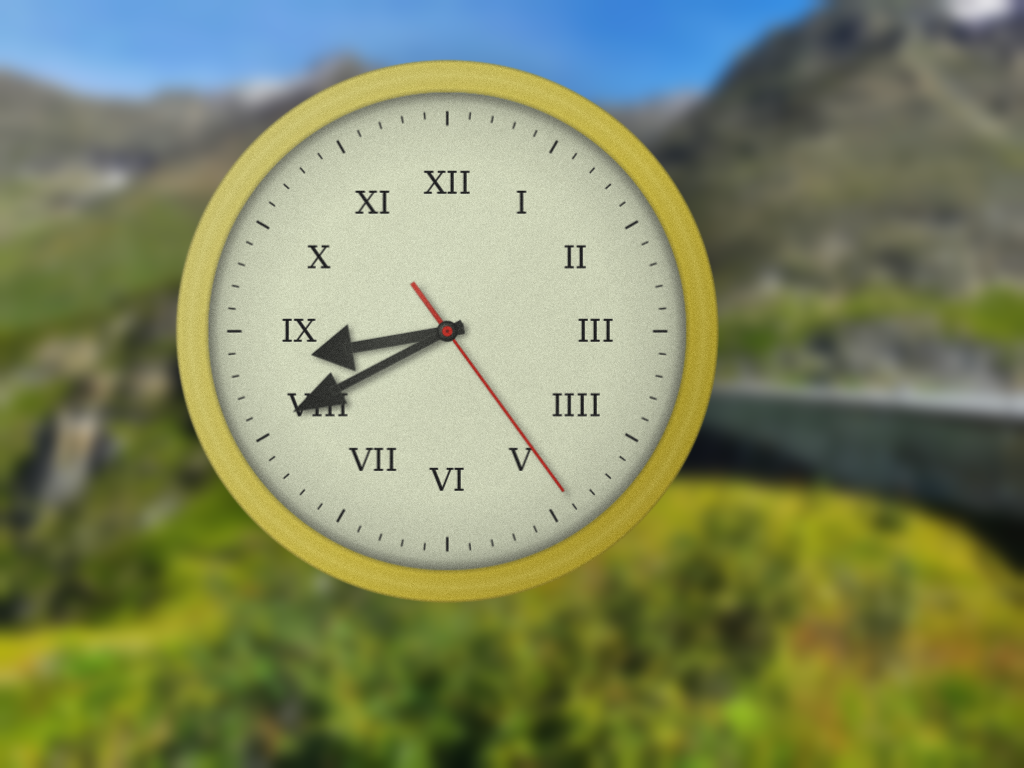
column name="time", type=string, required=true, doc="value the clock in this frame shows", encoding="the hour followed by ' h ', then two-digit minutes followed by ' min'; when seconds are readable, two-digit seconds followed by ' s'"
8 h 40 min 24 s
